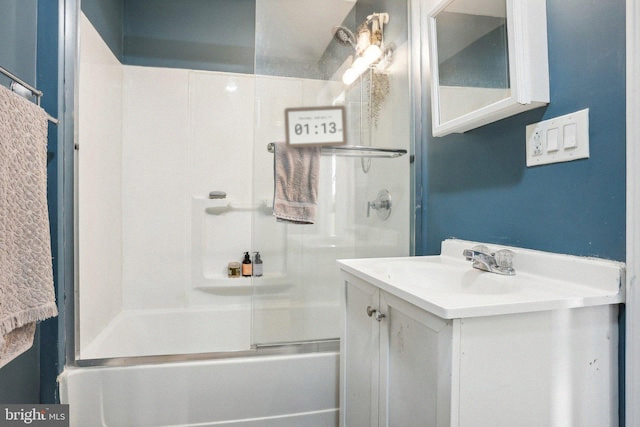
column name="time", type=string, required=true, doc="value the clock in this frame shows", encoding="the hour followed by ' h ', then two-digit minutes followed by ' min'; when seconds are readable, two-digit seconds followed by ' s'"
1 h 13 min
